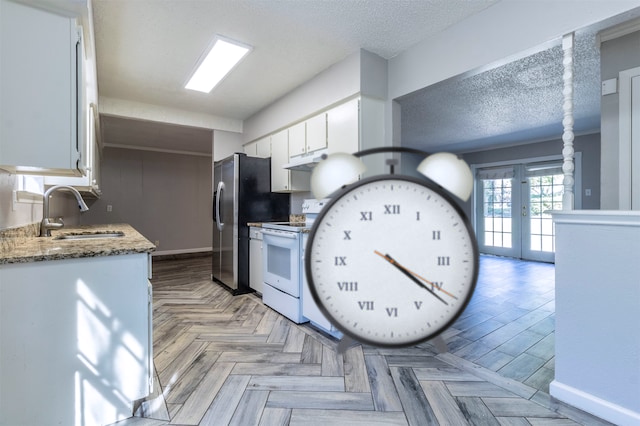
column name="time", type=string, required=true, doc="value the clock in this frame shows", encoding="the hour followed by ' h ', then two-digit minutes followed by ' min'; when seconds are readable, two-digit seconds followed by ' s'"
4 h 21 min 20 s
